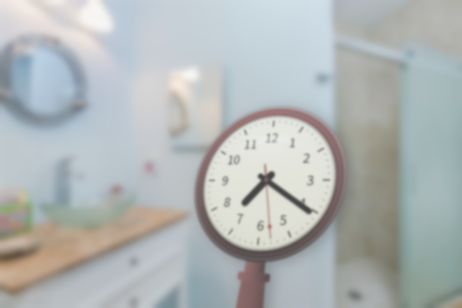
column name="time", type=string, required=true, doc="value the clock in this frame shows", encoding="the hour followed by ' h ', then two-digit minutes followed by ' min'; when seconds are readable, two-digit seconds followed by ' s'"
7 h 20 min 28 s
